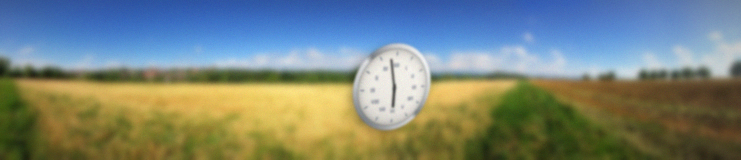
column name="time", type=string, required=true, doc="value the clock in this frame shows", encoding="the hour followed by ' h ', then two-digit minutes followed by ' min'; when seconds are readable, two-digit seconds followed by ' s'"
5 h 58 min
